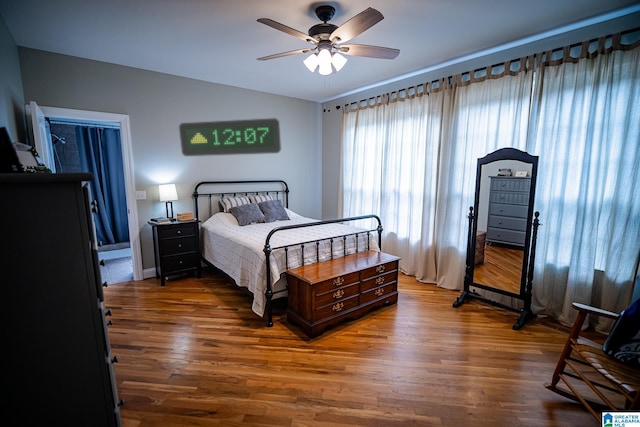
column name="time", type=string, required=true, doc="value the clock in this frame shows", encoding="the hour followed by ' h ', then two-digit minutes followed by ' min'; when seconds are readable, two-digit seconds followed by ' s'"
12 h 07 min
